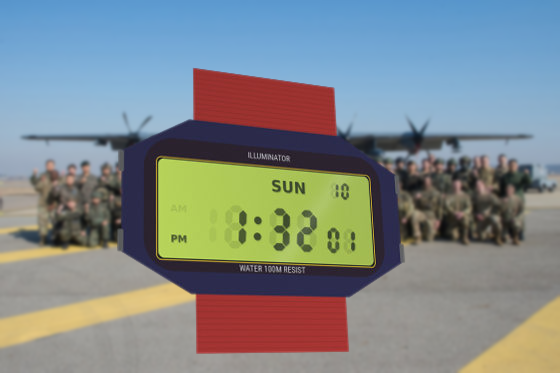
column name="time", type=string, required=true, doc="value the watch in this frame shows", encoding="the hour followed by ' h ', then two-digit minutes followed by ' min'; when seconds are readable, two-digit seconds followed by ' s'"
1 h 32 min 01 s
